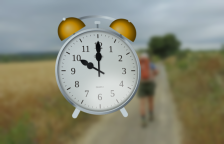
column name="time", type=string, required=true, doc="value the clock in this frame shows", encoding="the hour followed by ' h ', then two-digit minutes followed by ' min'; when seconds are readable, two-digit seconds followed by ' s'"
10 h 00 min
